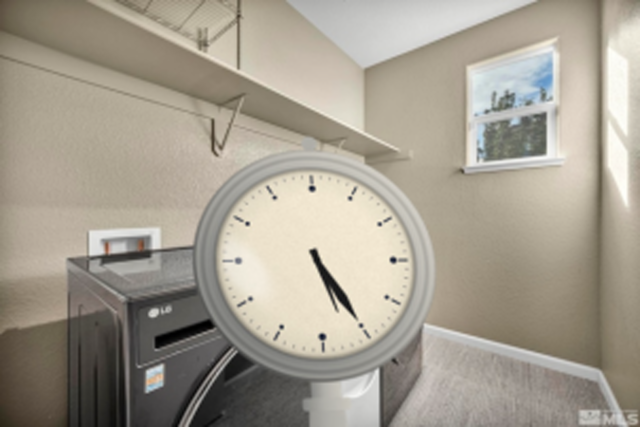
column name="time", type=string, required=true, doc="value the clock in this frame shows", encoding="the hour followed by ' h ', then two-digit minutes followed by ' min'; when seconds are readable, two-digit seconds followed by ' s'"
5 h 25 min
